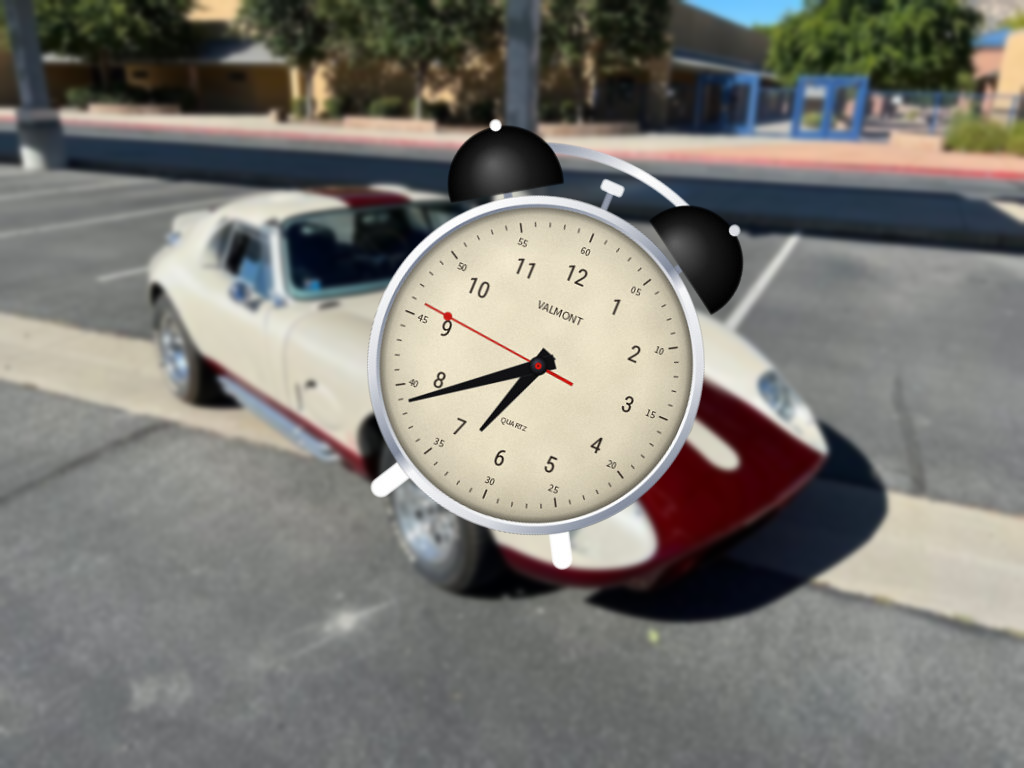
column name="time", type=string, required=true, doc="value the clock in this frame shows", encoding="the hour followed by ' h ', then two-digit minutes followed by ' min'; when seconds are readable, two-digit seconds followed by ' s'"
6 h 38 min 46 s
